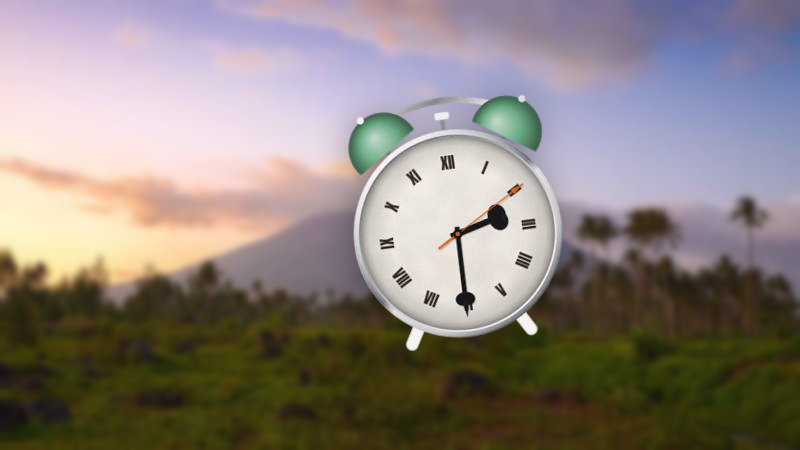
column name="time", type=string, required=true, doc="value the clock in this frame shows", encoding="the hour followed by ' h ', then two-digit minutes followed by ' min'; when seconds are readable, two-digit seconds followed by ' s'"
2 h 30 min 10 s
